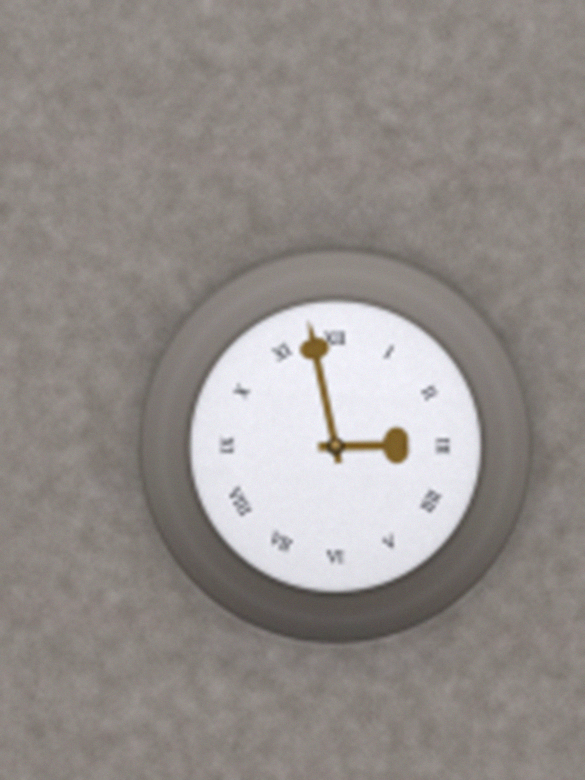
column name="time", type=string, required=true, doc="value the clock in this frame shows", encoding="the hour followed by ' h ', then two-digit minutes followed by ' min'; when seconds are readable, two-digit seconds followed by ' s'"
2 h 58 min
